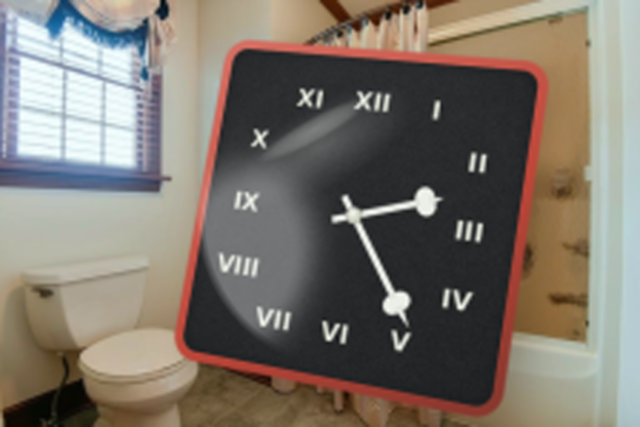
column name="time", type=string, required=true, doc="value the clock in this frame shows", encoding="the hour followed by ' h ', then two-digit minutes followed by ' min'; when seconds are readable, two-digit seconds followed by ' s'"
2 h 24 min
